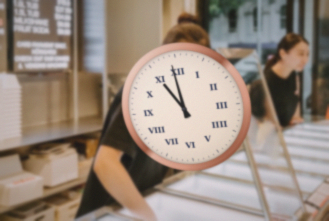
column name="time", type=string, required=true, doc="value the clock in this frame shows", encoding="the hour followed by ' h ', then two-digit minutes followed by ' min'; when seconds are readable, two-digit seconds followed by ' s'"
10 h 59 min
